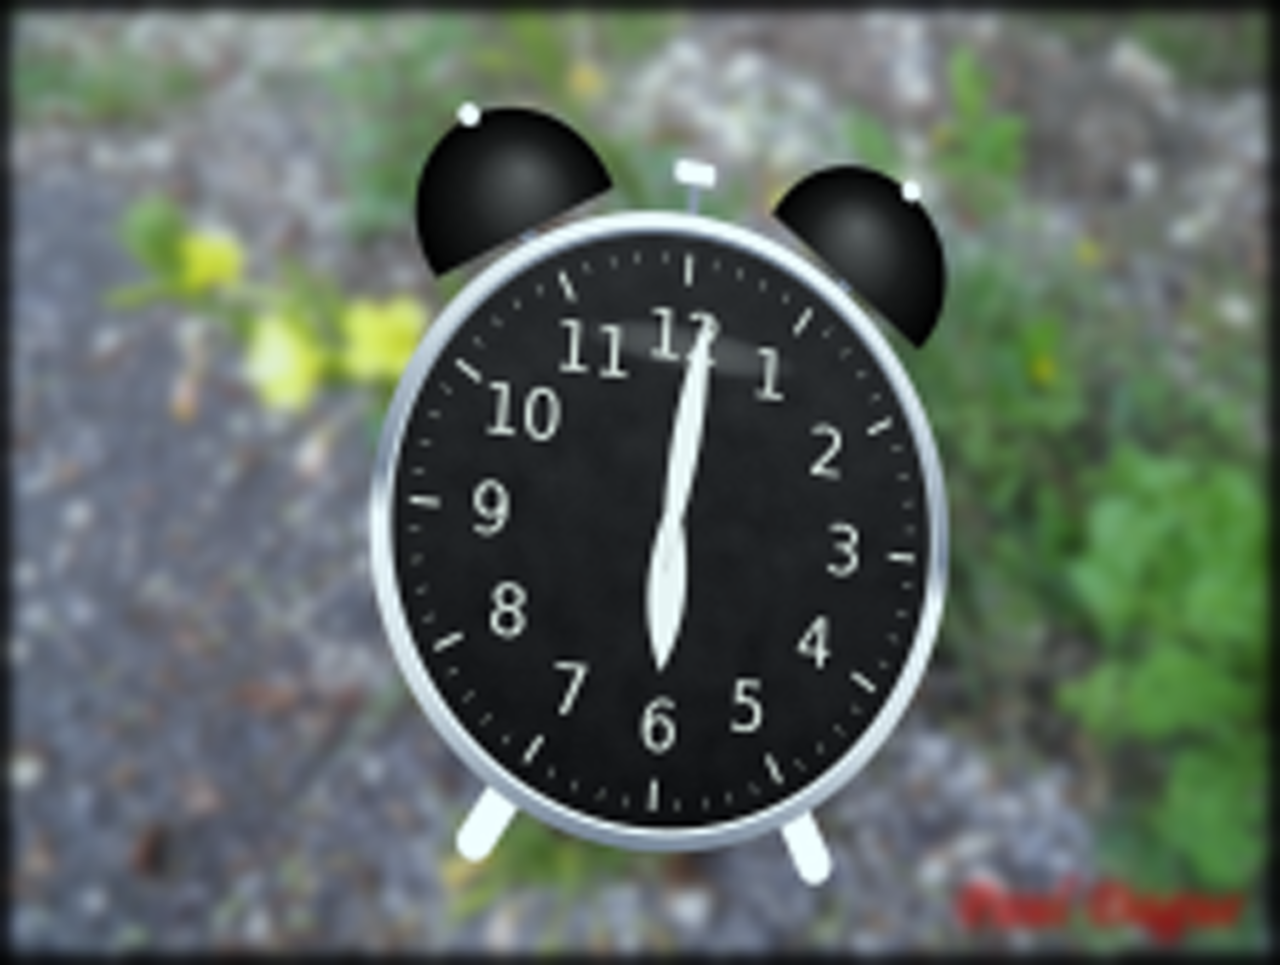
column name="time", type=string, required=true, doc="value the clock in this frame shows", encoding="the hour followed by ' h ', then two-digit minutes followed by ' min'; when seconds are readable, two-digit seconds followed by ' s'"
6 h 01 min
